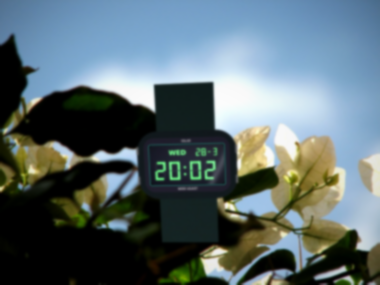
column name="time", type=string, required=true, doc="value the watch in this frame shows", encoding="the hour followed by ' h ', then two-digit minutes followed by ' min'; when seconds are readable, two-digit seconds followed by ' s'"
20 h 02 min
